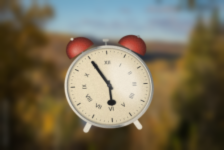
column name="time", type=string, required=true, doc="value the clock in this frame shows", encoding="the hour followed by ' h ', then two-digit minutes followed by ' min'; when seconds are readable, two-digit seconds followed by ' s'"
5 h 55 min
